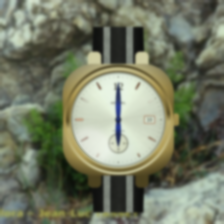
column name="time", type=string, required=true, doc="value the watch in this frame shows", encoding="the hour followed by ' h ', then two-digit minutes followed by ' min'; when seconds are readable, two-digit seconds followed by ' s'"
6 h 00 min
